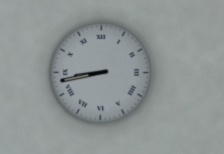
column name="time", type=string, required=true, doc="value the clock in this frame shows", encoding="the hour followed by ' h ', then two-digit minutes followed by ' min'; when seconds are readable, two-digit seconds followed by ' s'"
8 h 43 min
